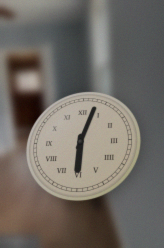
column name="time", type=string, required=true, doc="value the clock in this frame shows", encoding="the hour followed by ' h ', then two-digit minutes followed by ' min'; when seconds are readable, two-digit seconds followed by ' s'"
6 h 03 min
